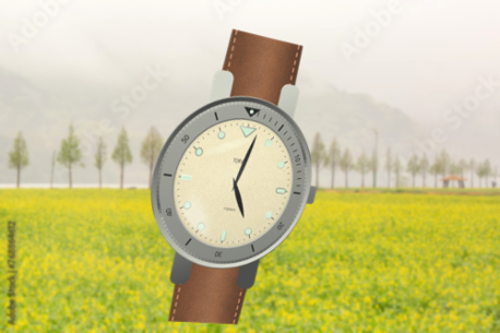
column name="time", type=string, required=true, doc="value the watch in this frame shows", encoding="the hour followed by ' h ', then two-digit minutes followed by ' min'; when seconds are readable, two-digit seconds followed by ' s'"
5 h 02 min
